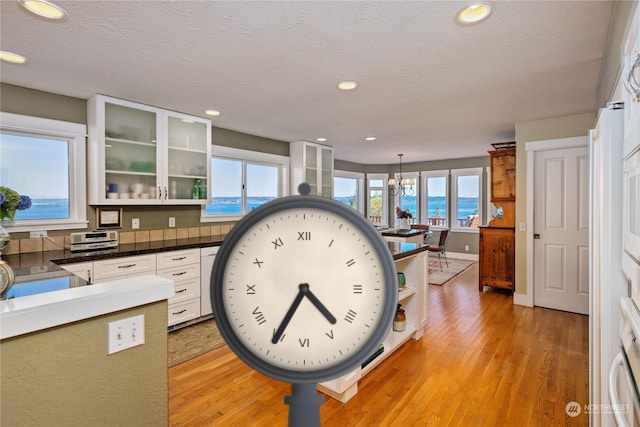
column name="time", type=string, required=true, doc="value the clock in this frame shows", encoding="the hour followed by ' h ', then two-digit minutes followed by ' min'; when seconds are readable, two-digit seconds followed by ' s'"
4 h 35 min
